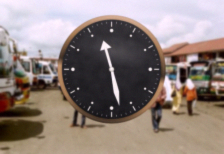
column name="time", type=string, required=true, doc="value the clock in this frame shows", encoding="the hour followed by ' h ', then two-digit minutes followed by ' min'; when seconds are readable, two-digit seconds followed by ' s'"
11 h 28 min
